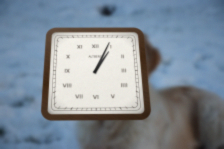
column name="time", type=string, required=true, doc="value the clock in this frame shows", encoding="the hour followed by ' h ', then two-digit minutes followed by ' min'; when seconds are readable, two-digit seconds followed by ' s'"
1 h 04 min
